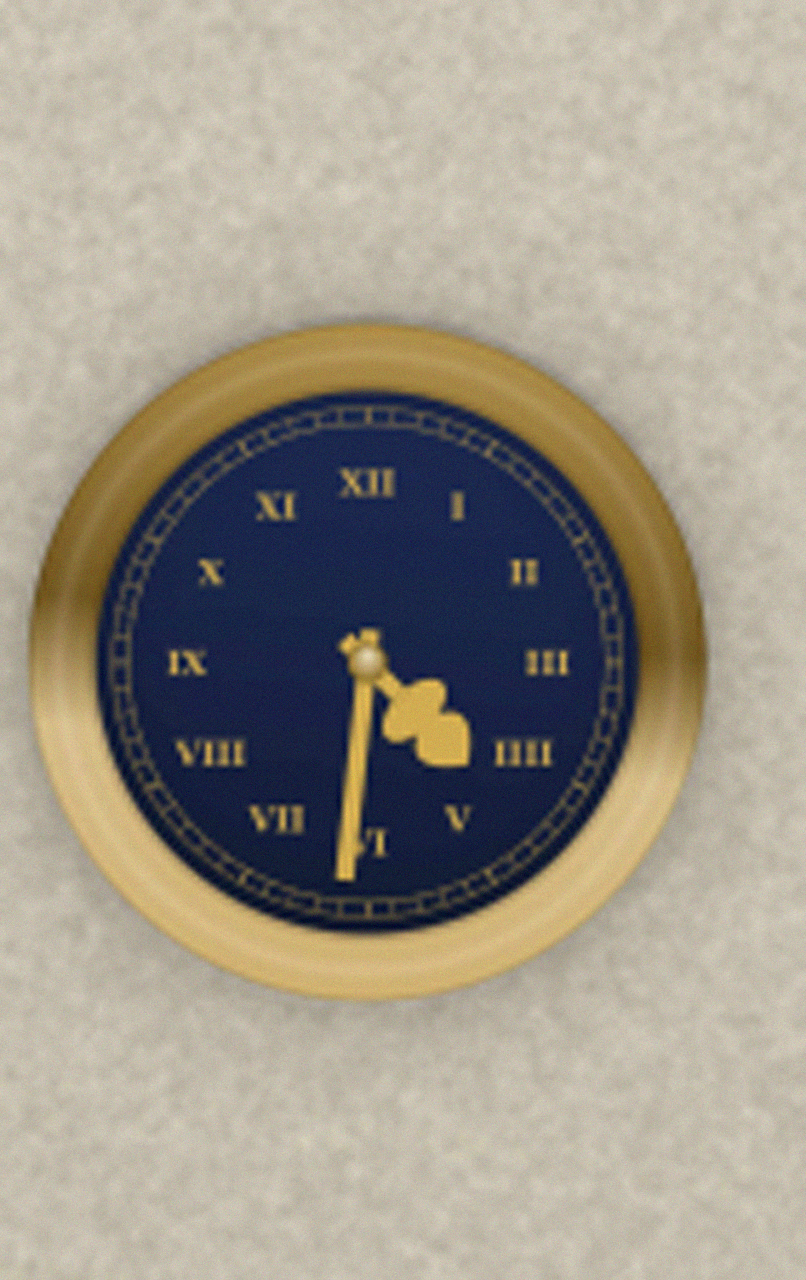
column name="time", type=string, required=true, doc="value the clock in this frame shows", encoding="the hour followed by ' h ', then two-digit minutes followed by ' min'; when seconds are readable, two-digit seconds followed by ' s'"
4 h 31 min
